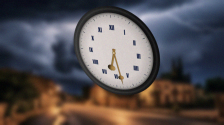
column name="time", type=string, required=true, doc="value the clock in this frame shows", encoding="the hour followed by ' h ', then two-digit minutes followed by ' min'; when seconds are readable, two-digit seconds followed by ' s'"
6 h 28 min
